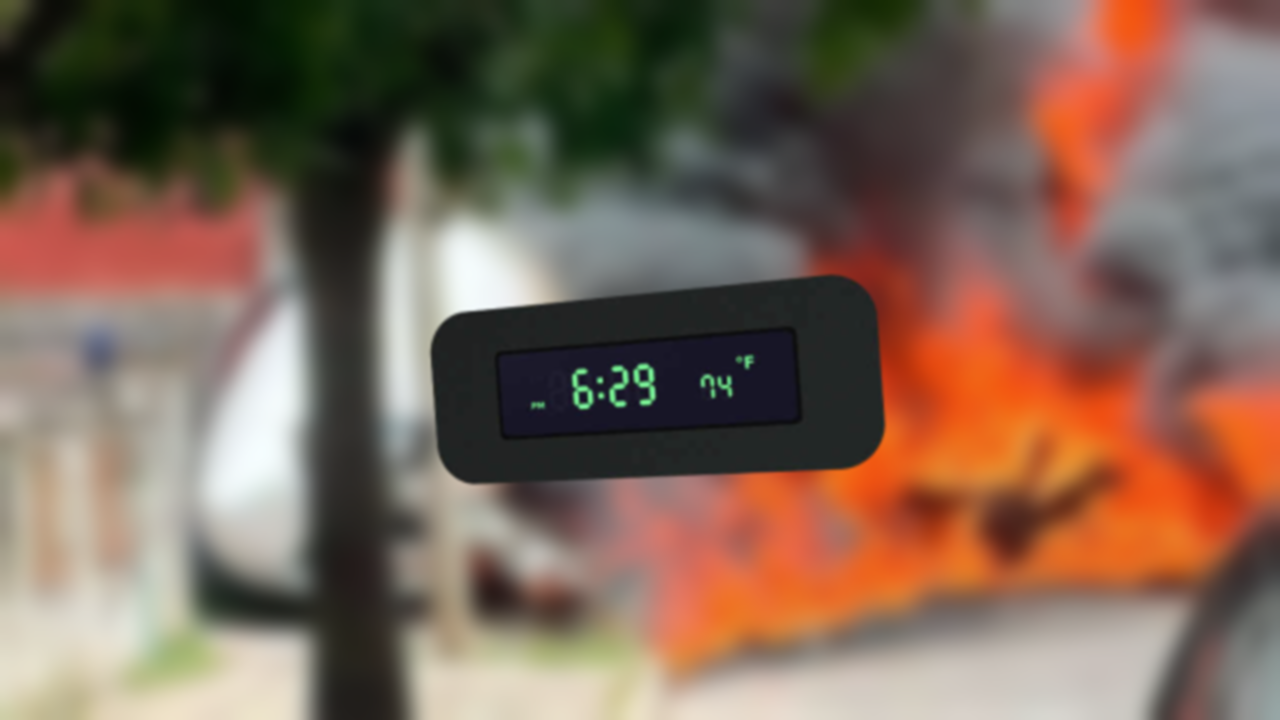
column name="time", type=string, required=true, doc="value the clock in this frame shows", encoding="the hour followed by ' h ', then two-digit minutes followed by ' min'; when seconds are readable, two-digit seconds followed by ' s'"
6 h 29 min
